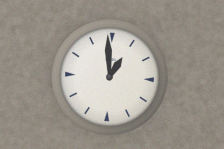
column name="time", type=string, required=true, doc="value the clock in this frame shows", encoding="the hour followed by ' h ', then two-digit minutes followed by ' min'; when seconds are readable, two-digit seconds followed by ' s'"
12 h 59 min
